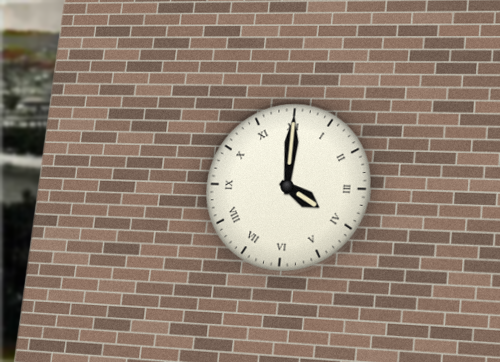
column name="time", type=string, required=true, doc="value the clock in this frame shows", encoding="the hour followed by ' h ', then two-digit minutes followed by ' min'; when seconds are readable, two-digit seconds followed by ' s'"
4 h 00 min
